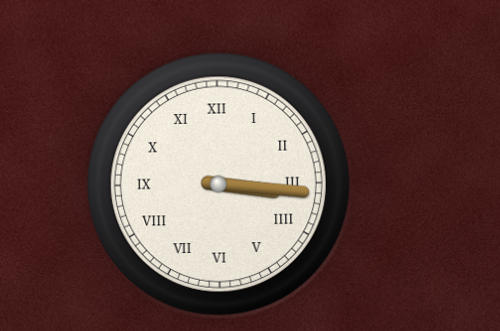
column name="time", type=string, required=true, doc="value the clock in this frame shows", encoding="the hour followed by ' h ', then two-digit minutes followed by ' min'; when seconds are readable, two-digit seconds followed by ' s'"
3 h 16 min
